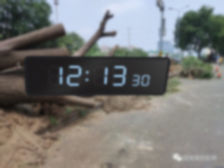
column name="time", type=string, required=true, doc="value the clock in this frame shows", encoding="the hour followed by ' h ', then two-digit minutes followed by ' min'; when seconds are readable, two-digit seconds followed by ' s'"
12 h 13 min 30 s
